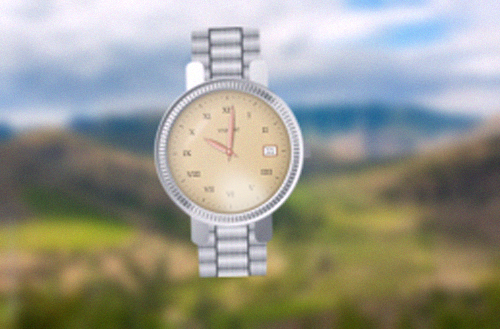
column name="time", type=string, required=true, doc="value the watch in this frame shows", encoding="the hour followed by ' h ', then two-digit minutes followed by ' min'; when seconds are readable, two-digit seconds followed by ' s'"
10 h 01 min
